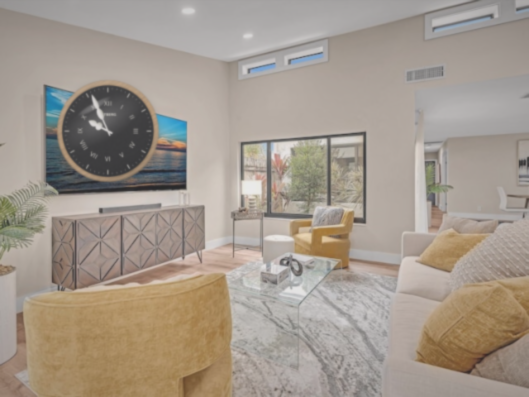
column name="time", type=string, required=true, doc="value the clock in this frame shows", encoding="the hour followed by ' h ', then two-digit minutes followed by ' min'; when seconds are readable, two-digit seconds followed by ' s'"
9 h 56 min
